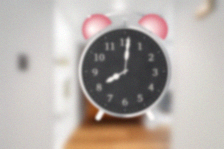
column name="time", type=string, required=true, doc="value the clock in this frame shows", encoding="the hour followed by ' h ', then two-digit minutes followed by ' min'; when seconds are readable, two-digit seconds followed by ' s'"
8 h 01 min
